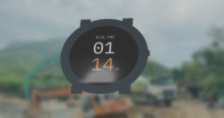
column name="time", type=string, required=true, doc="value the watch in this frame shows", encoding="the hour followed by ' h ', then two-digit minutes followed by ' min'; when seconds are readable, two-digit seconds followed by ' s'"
1 h 14 min
